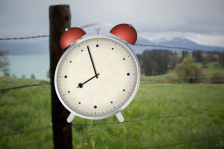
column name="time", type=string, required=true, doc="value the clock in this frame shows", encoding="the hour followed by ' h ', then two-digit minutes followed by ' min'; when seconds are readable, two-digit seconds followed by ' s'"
7 h 57 min
